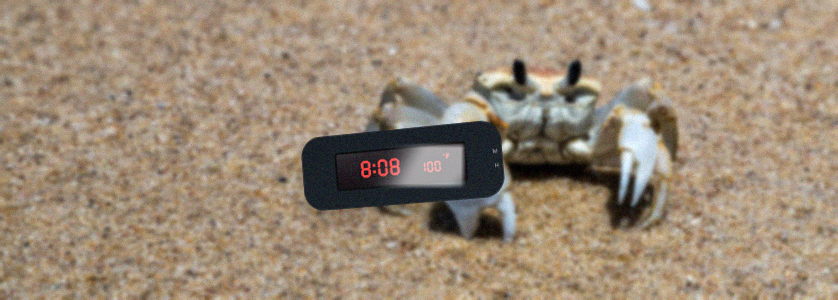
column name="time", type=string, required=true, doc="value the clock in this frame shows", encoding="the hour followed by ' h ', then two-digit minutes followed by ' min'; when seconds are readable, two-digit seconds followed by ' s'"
8 h 08 min
